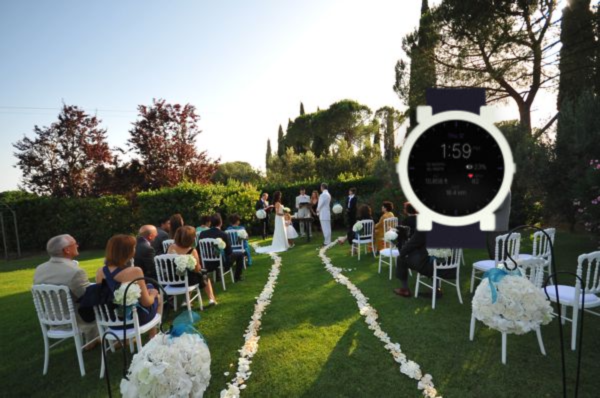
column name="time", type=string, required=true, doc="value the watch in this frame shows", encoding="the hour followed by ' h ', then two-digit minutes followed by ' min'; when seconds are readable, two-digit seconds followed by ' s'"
1 h 59 min
